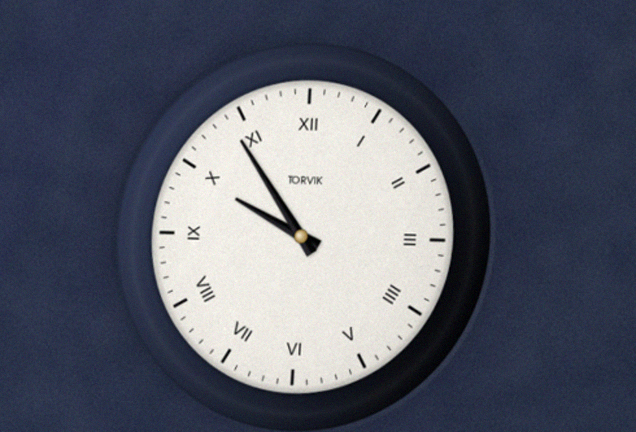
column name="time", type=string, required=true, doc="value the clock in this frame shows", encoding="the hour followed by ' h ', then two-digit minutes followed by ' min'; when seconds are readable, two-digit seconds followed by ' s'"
9 h 54 min
